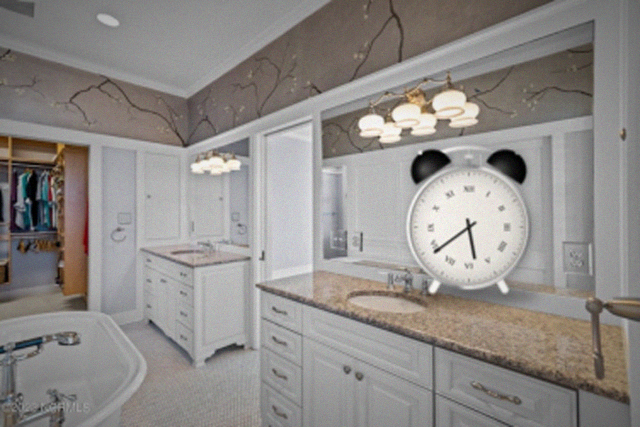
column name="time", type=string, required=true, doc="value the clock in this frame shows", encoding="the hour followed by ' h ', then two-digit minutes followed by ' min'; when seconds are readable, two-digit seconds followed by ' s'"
5 h 39 min
